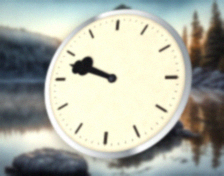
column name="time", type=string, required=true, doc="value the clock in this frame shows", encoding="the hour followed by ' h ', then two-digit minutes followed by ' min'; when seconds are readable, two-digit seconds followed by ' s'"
9 h 48 min
